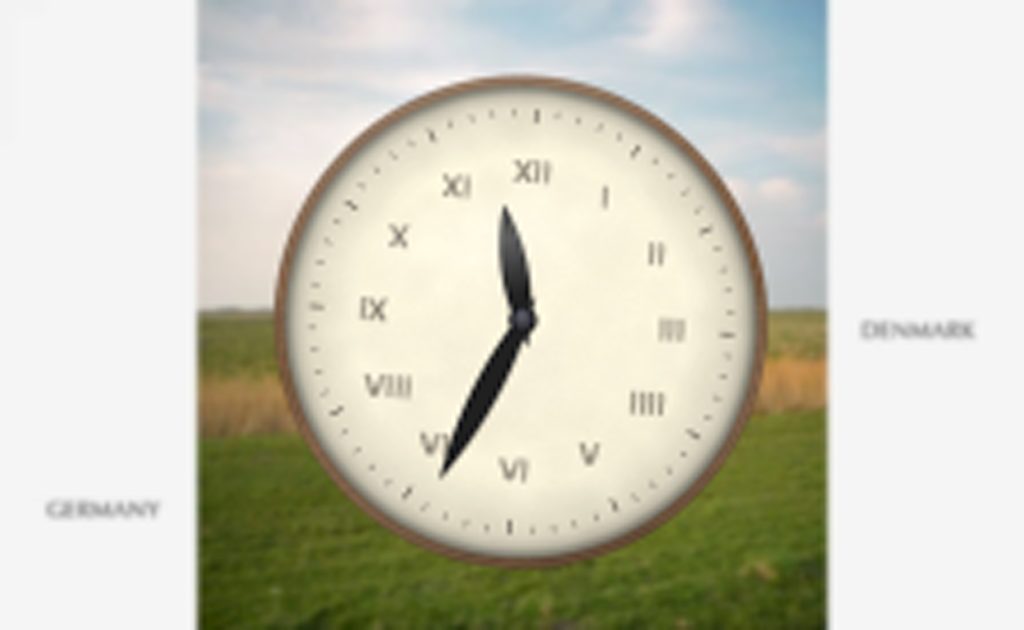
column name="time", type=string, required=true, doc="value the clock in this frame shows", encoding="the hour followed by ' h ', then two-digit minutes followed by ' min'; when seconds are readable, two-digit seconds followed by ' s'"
11 h 34 min
